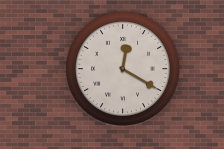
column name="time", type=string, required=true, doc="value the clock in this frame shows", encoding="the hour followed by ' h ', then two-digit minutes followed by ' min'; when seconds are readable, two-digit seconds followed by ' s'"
12 h 20 min
